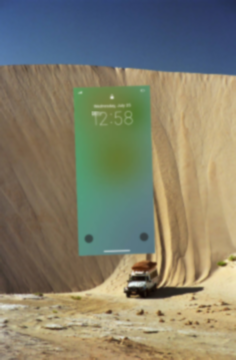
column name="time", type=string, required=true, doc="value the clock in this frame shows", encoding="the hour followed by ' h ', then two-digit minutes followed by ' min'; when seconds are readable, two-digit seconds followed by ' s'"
12 h 58 min
